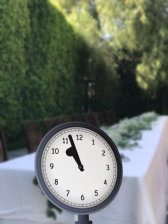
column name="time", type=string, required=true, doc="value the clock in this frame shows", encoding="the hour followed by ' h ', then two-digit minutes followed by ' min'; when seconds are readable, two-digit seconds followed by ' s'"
10 h 57 min
